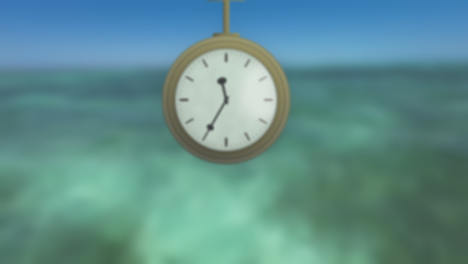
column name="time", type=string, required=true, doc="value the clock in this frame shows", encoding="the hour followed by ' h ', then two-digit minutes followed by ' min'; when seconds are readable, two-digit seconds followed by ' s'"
11 h 35 min
